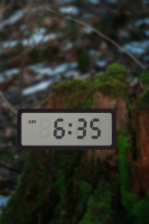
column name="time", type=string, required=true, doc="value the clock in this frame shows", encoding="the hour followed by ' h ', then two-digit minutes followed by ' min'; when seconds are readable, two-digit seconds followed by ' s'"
6 h 35 min
